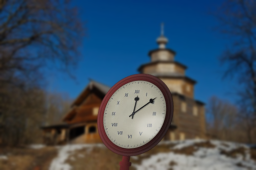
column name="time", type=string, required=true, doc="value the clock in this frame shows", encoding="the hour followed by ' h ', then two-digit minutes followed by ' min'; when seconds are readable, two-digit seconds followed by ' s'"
12 h 09 min
